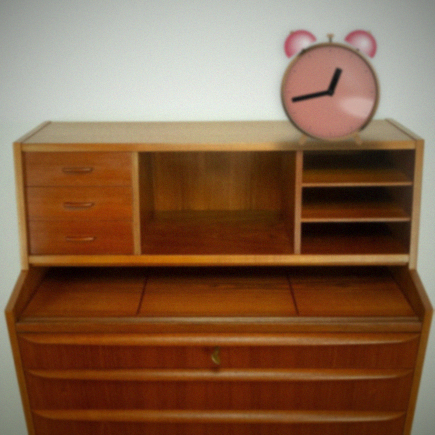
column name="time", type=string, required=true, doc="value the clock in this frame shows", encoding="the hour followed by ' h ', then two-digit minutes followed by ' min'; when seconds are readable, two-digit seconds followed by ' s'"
12 h 43 min
